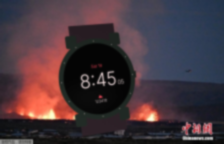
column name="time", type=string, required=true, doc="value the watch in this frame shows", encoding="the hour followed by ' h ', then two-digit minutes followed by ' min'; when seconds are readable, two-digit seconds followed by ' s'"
8 h 45 min
